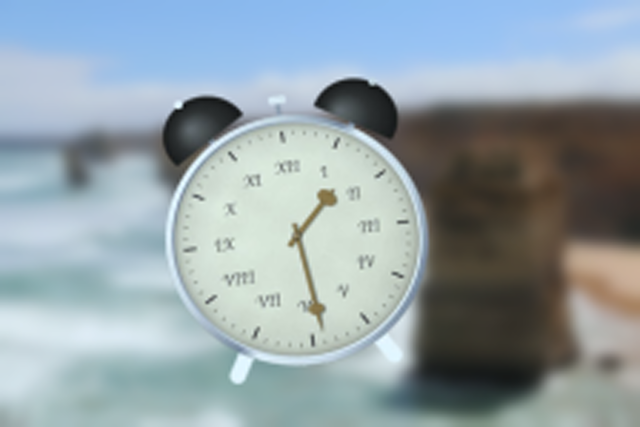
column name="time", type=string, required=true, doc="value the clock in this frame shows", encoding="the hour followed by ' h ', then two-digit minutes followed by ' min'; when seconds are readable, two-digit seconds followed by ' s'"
1 h 29 min
